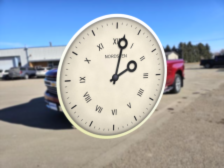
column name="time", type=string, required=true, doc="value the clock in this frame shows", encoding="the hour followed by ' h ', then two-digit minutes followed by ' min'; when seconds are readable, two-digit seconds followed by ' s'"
2 h 02 min
